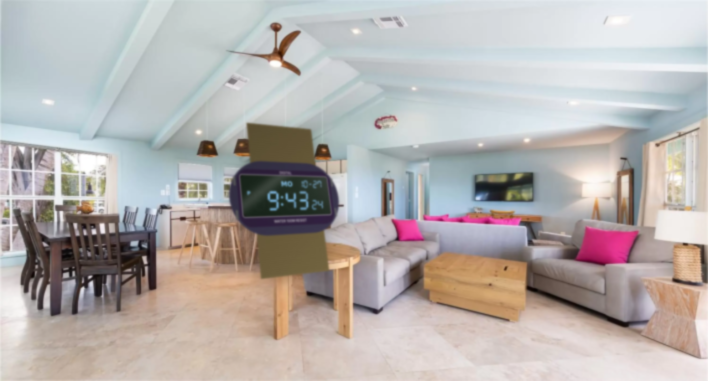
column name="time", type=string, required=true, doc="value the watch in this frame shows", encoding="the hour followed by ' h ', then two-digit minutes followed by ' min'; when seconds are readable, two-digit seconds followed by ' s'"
9 h 43 min
